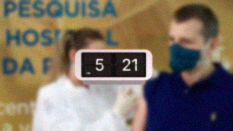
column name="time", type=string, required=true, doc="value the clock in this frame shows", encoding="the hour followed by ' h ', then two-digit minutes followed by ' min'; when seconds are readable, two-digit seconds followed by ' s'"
5 h 21 min
